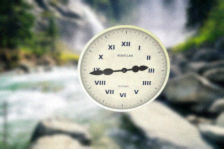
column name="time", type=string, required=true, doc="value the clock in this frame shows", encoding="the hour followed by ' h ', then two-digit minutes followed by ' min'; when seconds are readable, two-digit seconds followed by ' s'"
2 h 44 min
